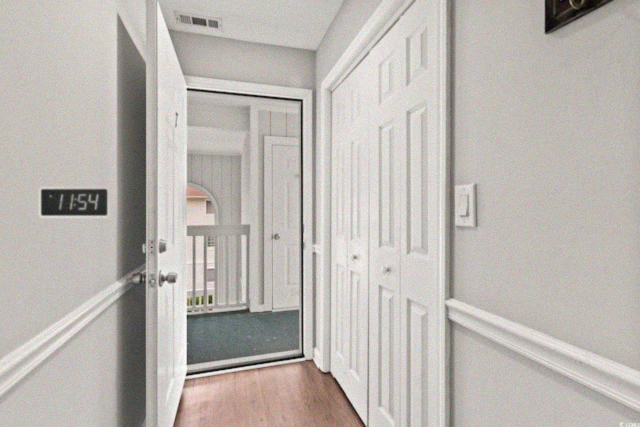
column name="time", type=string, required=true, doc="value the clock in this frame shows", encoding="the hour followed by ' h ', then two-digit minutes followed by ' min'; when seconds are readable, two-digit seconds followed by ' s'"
11 h 54 min
